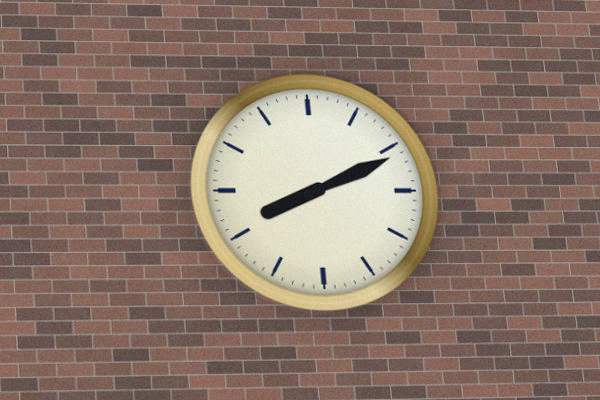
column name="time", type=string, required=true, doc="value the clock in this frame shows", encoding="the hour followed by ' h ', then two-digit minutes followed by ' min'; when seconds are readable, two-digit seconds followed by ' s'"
8 h 11 min
